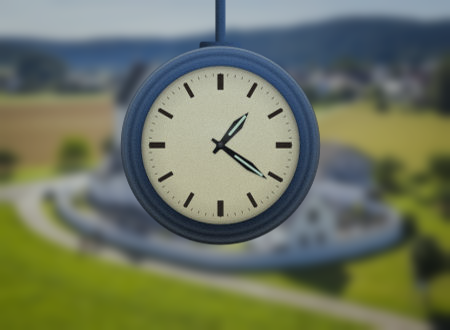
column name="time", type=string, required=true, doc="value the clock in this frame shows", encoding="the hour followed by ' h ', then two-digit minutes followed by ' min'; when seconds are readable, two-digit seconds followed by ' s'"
1 h 21 min
